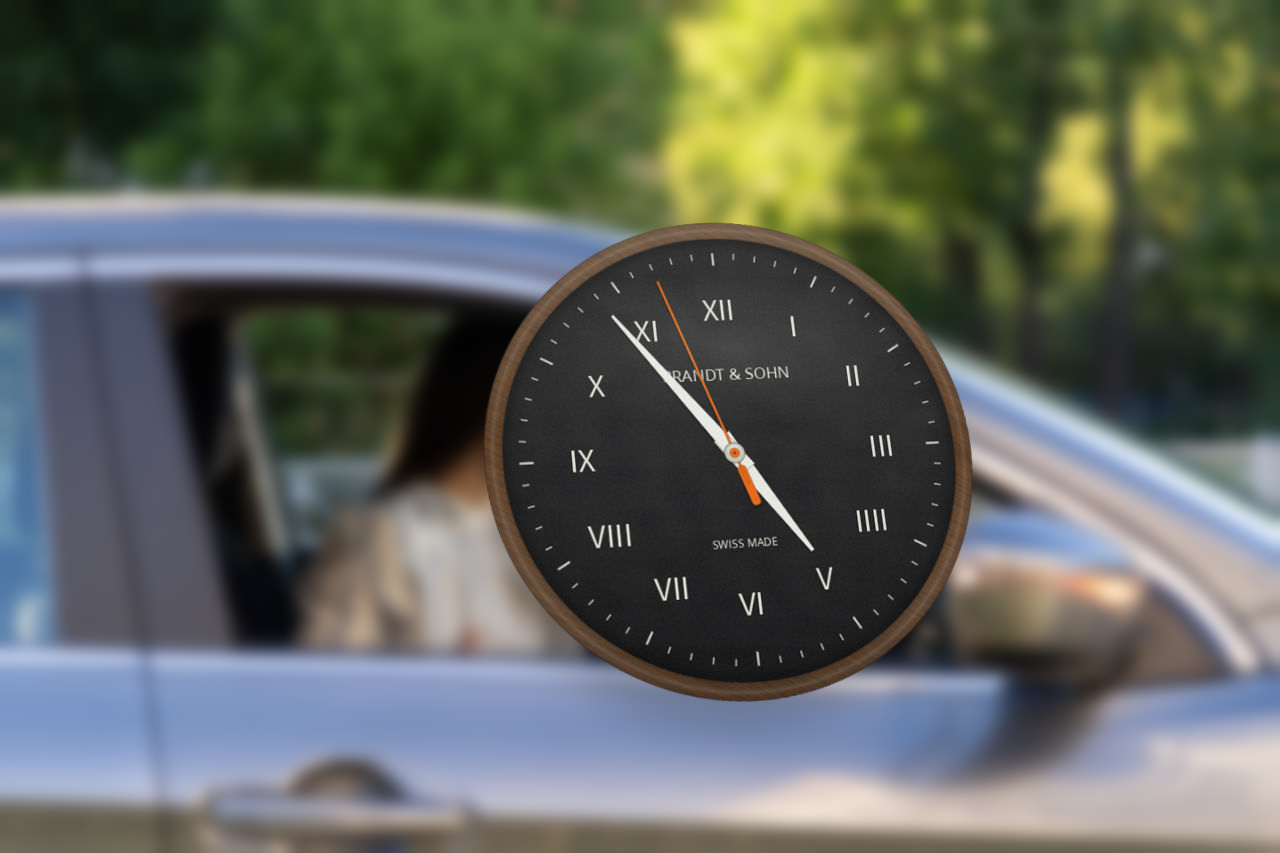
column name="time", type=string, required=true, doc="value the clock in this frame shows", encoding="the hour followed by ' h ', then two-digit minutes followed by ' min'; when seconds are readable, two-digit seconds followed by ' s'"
4 h 53 min 57 s
